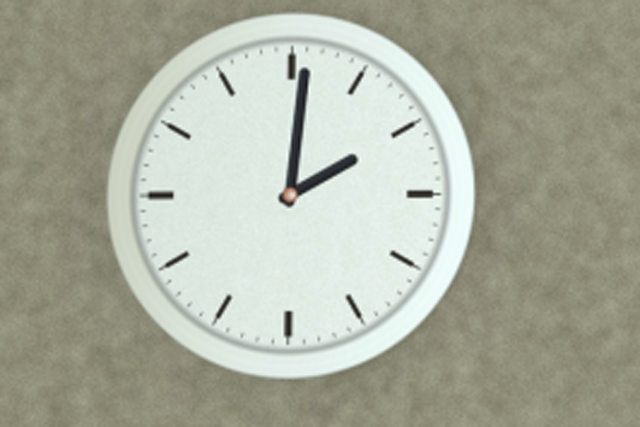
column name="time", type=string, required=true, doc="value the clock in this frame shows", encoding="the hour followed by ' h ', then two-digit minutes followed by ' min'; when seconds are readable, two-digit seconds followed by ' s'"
2 h 01 min
